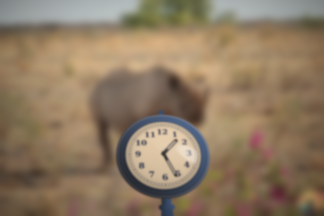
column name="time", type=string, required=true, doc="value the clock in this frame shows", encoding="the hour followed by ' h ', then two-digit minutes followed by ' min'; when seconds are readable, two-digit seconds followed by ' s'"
1 h 26 min
